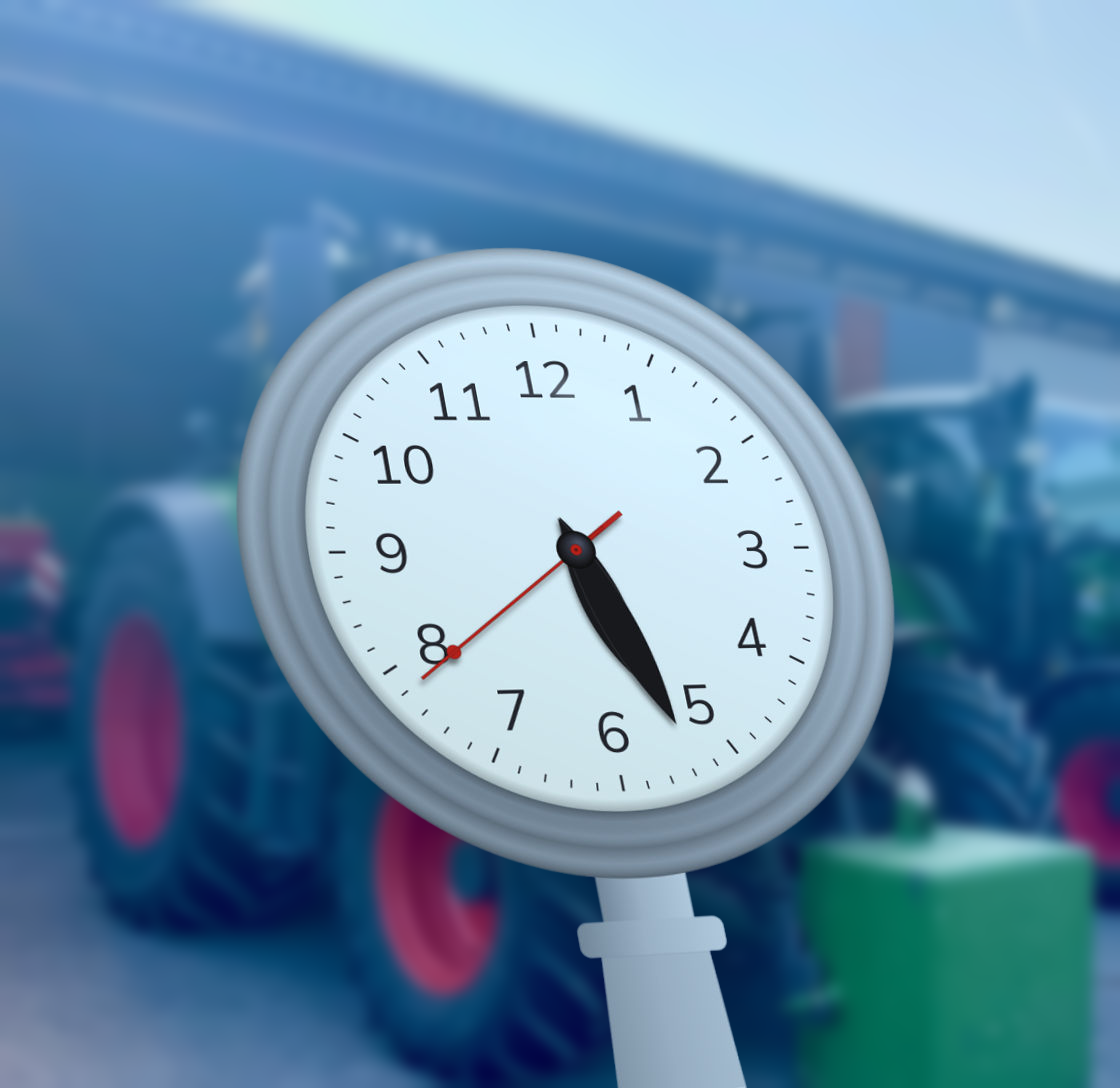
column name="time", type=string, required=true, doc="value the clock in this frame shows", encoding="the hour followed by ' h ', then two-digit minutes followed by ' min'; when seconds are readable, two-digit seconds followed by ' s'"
5 h 26 min 39 s
